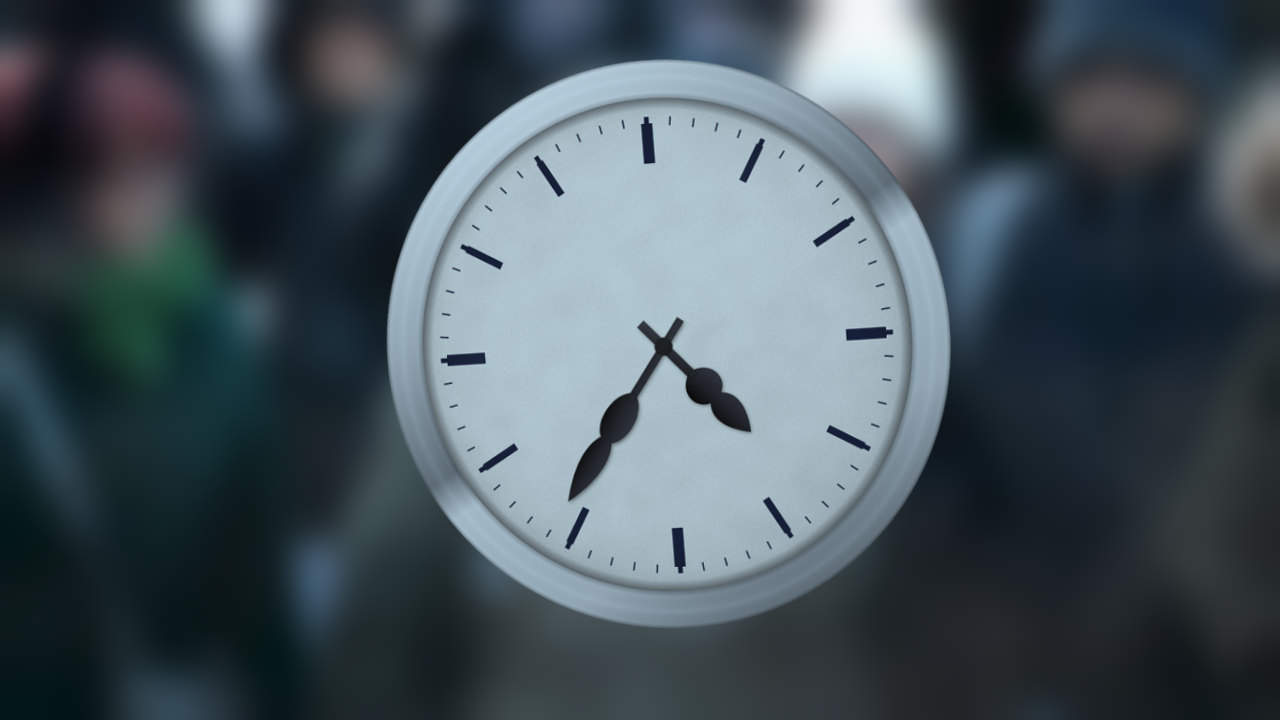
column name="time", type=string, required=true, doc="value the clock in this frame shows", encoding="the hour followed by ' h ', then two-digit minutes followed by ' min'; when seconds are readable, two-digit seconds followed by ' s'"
4 h 36 min
